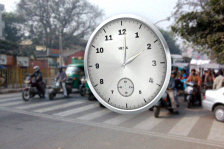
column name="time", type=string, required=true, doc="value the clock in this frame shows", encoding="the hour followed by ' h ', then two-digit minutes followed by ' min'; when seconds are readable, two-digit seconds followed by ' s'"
2 h 01 min
